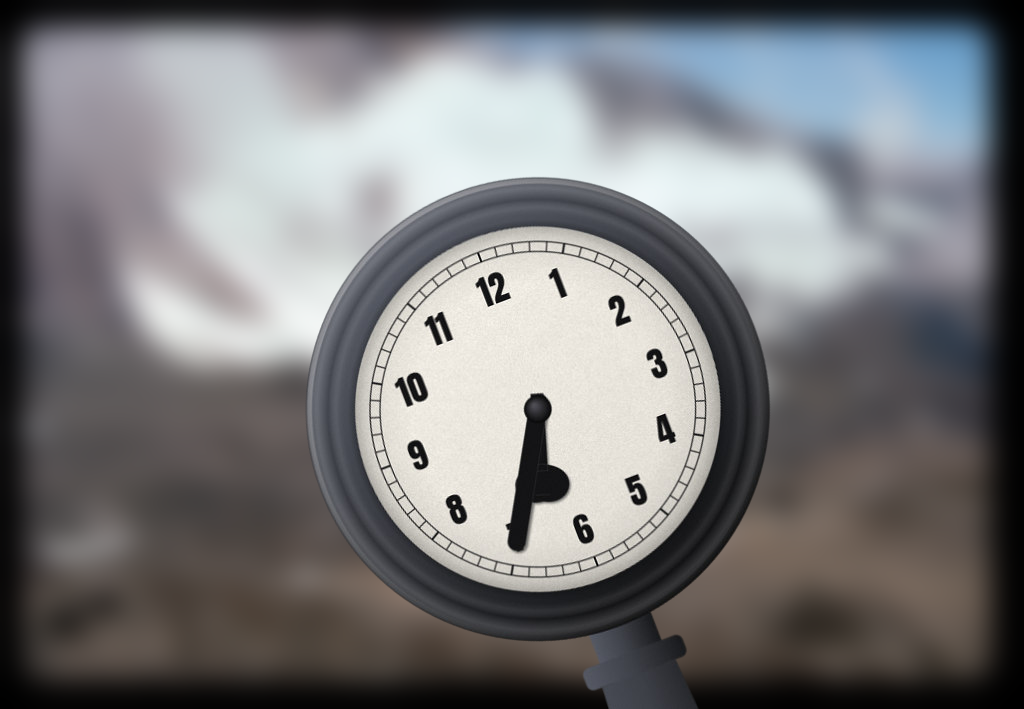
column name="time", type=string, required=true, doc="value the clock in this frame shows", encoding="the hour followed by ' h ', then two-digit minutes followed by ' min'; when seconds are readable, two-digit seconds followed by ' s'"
6 h 35 min
